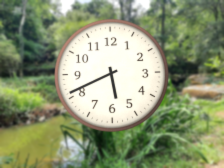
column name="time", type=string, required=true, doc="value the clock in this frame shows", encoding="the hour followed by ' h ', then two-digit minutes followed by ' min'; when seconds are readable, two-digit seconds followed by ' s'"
5 h 41 min
